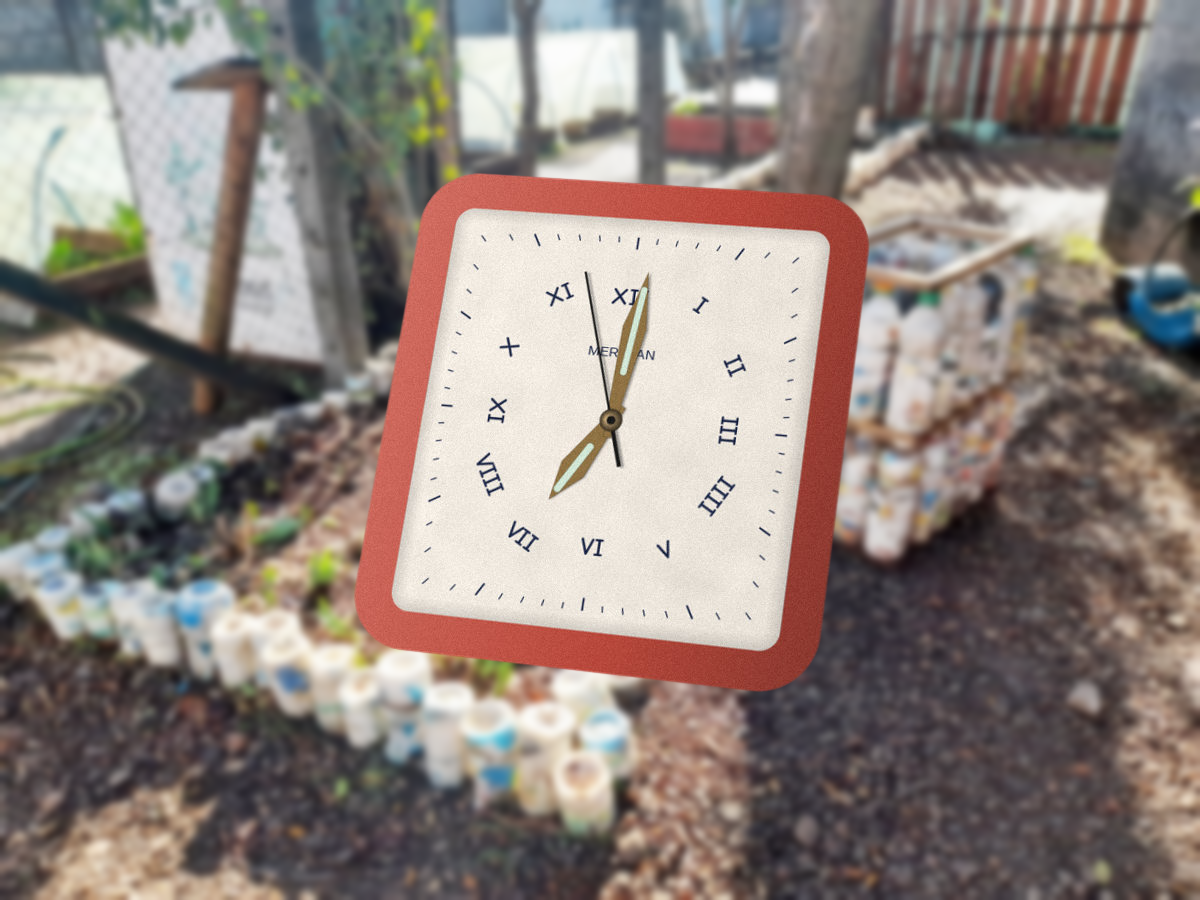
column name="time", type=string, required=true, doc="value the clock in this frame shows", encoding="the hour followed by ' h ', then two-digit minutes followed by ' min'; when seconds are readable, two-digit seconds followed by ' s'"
7 h 00 min 57 s
